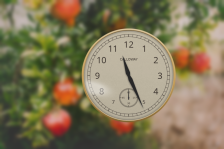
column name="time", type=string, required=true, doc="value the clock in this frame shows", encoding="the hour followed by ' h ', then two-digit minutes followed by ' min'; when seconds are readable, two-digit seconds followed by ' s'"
11 h 26 min
